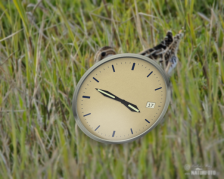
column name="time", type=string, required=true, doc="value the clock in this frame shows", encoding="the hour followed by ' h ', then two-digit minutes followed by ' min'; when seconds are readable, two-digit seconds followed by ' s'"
3 h 48 min
